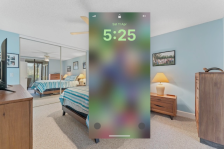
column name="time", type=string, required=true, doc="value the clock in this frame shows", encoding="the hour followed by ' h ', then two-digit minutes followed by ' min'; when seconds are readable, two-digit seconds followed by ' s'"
5 h 25 min
